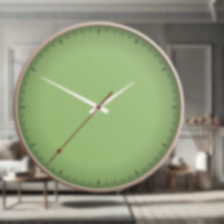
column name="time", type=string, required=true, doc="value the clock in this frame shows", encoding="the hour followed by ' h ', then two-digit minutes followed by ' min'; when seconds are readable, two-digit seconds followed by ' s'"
1 h 49 min 37 s
